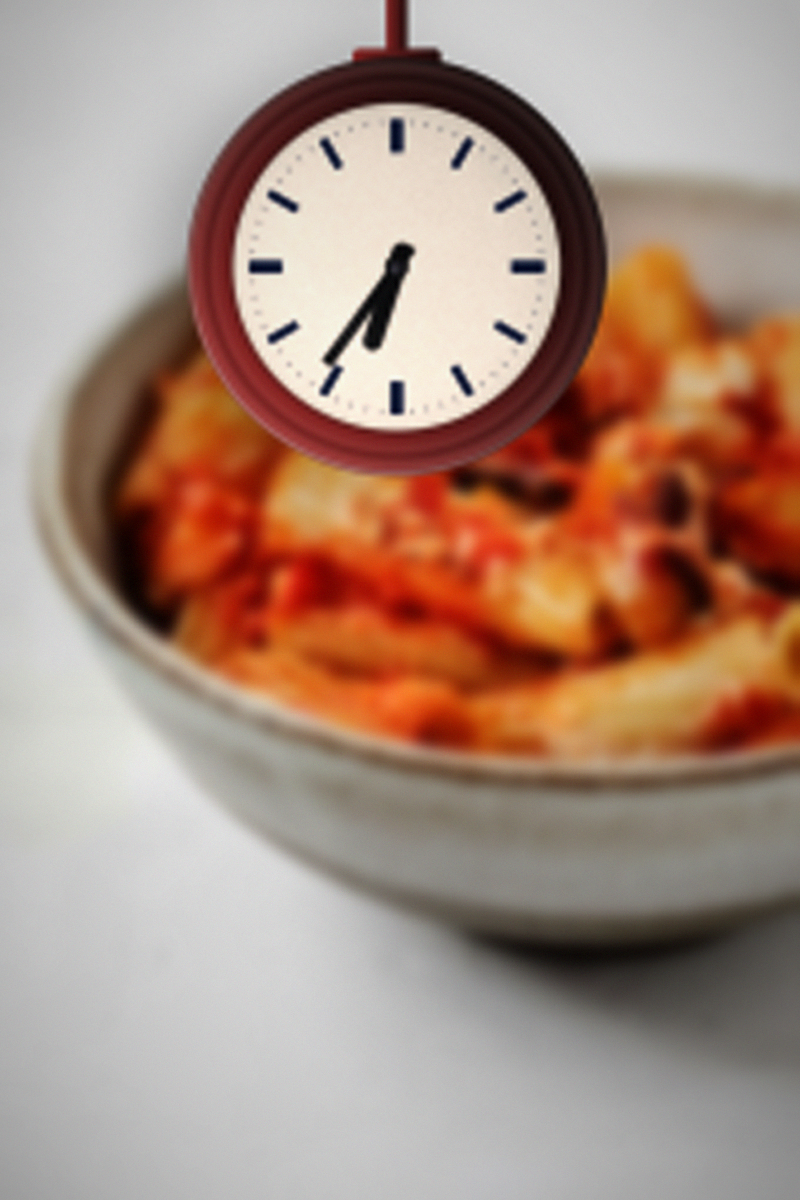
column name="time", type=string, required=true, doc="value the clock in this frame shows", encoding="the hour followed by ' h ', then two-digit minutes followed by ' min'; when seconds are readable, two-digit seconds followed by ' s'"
6 h 36 min
